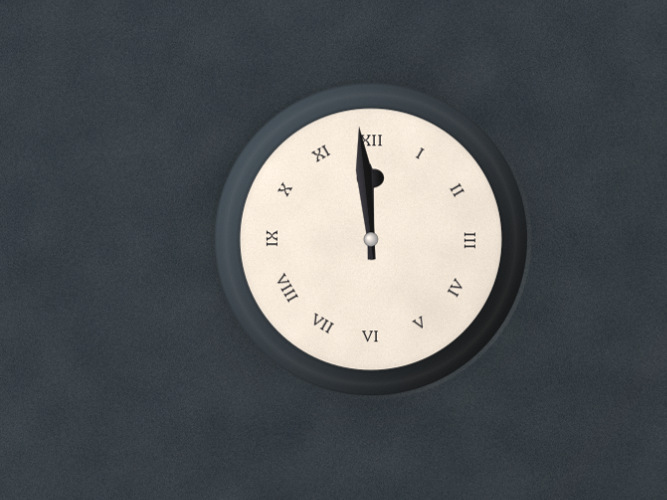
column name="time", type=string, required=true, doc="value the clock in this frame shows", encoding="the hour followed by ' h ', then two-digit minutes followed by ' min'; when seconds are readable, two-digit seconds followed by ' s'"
11 h 59 min
